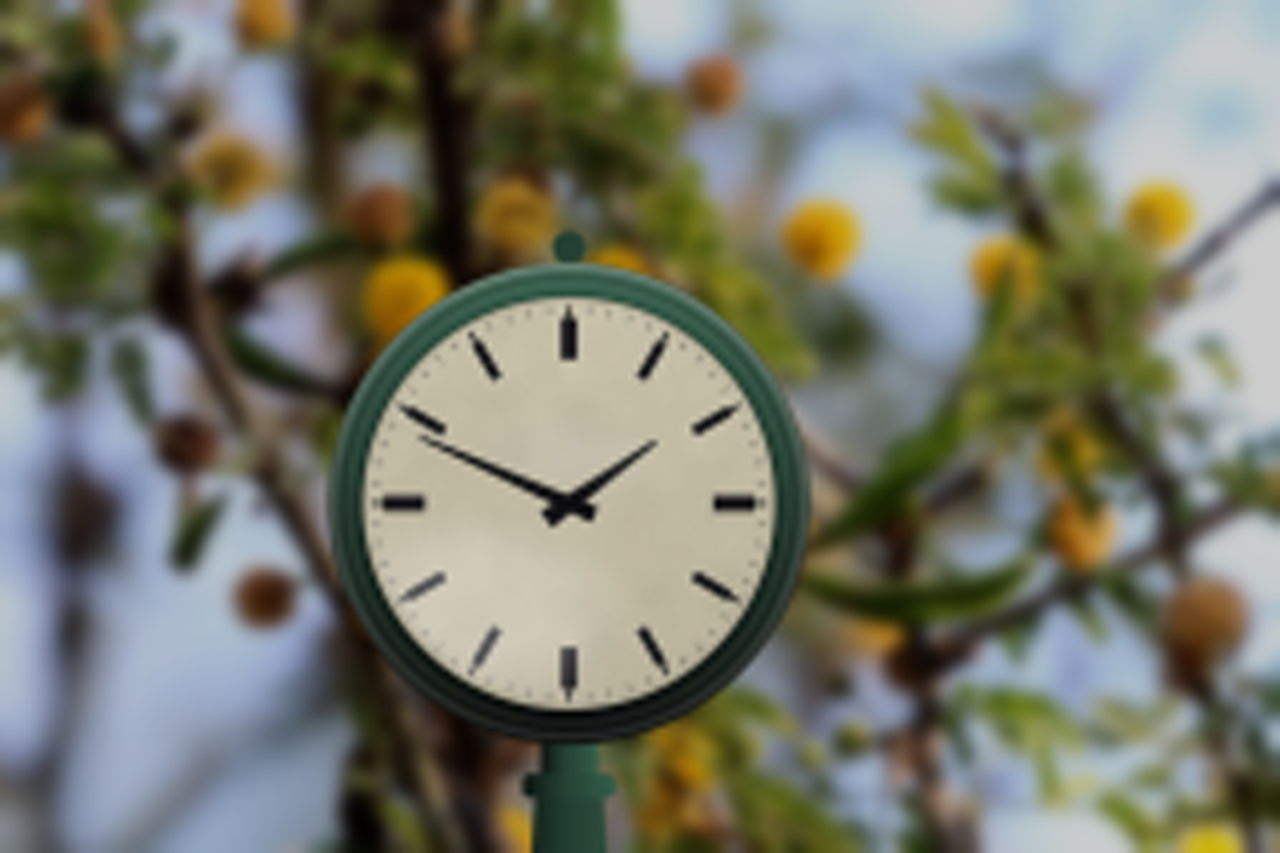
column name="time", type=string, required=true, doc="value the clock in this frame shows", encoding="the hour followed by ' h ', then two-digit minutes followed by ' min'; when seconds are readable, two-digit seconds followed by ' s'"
1 h 49 min
